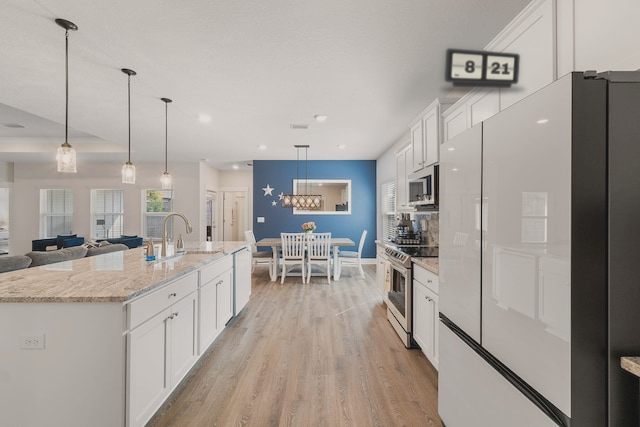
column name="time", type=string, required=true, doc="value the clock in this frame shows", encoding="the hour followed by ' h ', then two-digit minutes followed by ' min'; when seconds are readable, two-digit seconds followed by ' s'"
8 h 21 min
